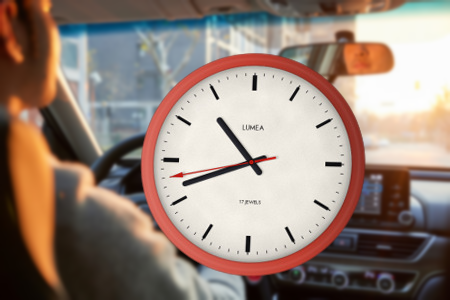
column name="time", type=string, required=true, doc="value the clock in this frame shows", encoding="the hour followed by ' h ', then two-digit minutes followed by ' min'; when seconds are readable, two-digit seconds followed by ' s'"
10 h 41 min 43 s
